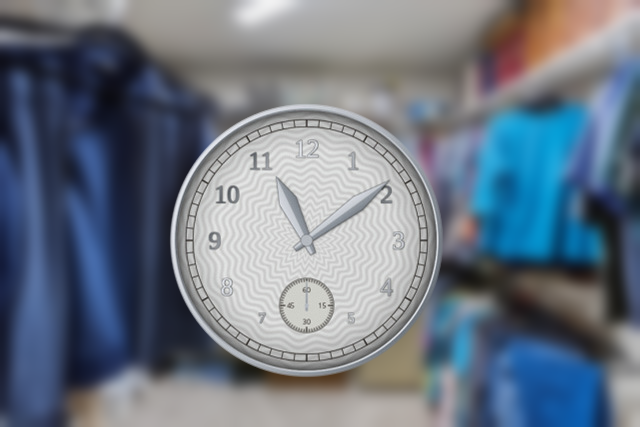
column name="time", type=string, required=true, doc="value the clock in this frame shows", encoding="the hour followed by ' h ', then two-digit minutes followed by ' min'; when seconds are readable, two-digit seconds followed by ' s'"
11 h 09 min
